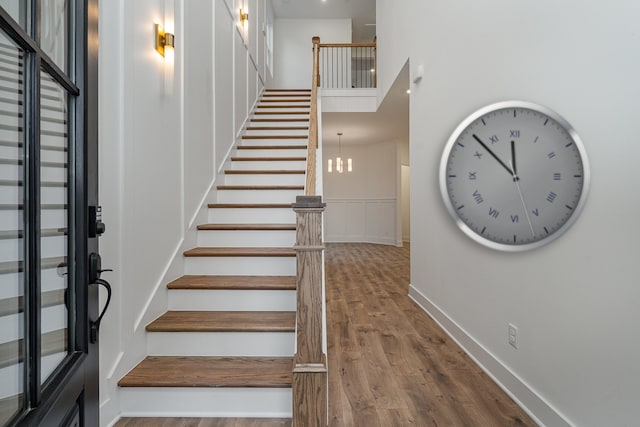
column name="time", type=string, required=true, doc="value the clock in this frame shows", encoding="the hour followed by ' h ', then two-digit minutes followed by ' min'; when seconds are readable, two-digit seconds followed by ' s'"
11 h 52 min 27 s
